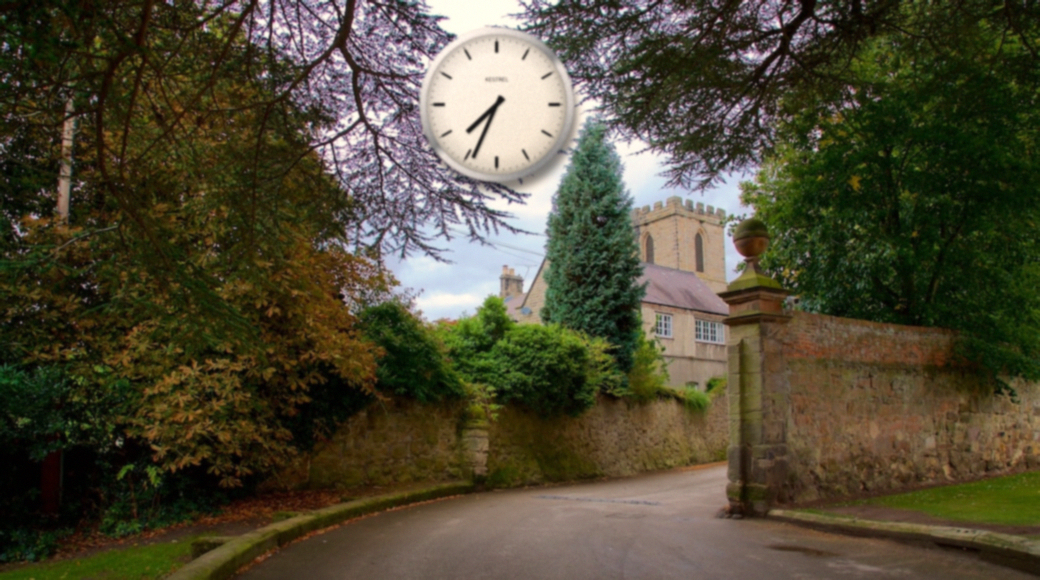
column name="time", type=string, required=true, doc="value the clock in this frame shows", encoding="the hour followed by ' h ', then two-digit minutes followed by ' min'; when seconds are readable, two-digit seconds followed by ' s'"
7 h 34 min
